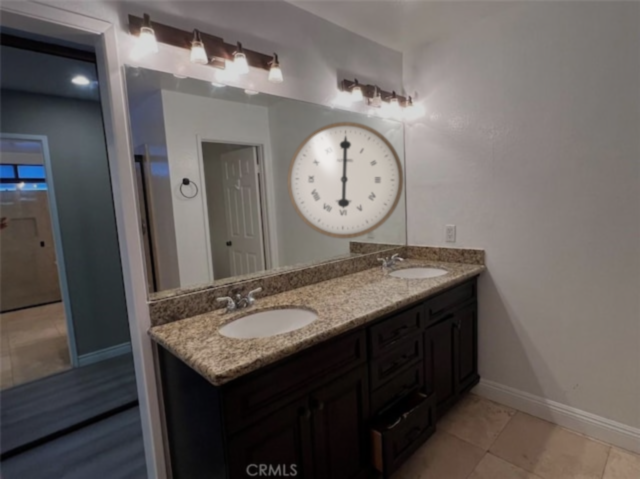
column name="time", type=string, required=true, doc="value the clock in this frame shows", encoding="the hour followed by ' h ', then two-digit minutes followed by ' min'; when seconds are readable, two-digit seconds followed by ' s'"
6 h 00 min
